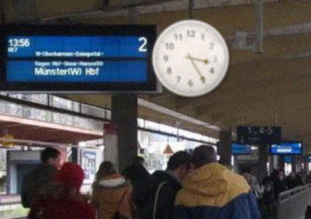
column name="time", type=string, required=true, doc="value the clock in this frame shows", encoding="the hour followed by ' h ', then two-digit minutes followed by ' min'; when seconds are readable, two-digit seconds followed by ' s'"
3 h 25 min
